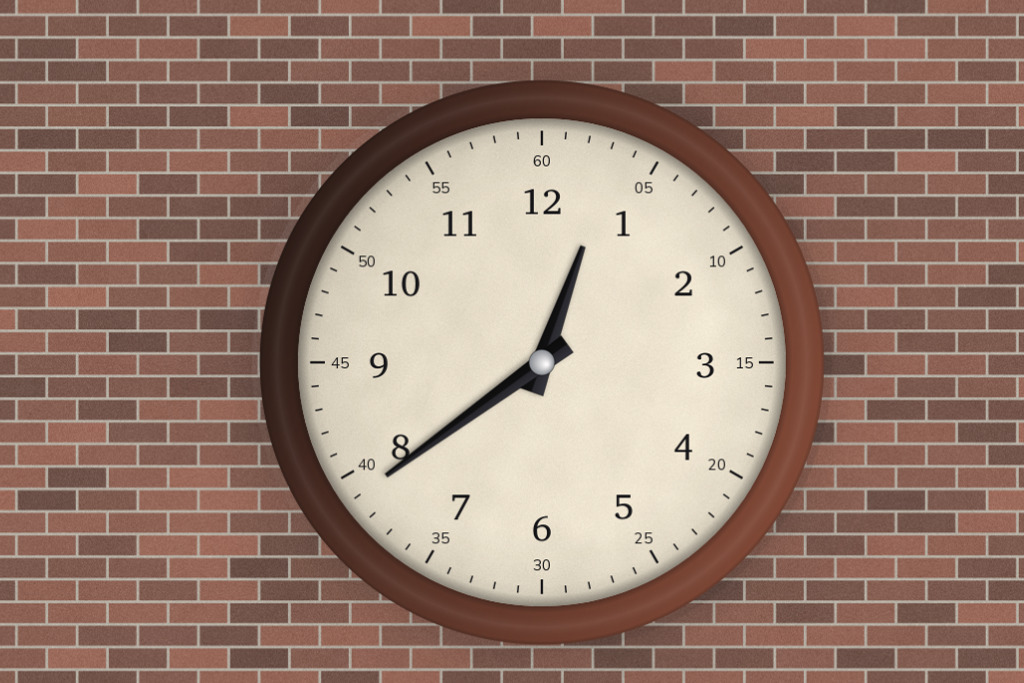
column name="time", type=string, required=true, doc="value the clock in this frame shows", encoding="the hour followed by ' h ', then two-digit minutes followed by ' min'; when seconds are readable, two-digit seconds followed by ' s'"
12 h 39 min
